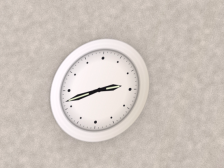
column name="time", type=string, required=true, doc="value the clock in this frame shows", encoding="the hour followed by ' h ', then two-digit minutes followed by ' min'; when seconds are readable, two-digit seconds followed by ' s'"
2 h 42 min
